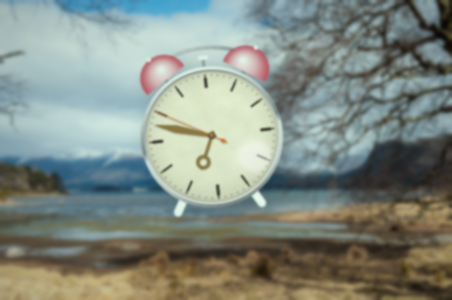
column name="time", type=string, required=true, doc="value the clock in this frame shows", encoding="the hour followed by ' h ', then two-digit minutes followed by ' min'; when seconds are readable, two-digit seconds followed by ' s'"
6 h 47 min 50 s
